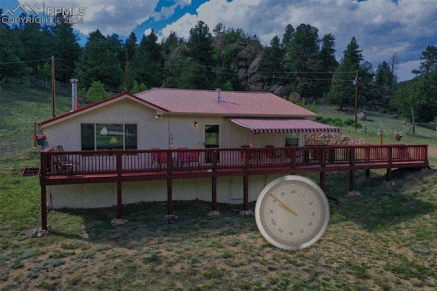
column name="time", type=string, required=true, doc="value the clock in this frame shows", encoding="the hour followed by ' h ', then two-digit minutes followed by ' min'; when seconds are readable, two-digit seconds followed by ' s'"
9 h 51 min
